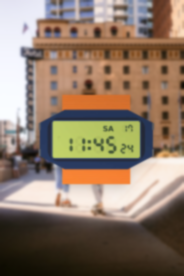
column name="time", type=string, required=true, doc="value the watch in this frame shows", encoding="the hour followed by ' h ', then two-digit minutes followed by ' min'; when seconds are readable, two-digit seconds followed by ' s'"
11 h 45 min
